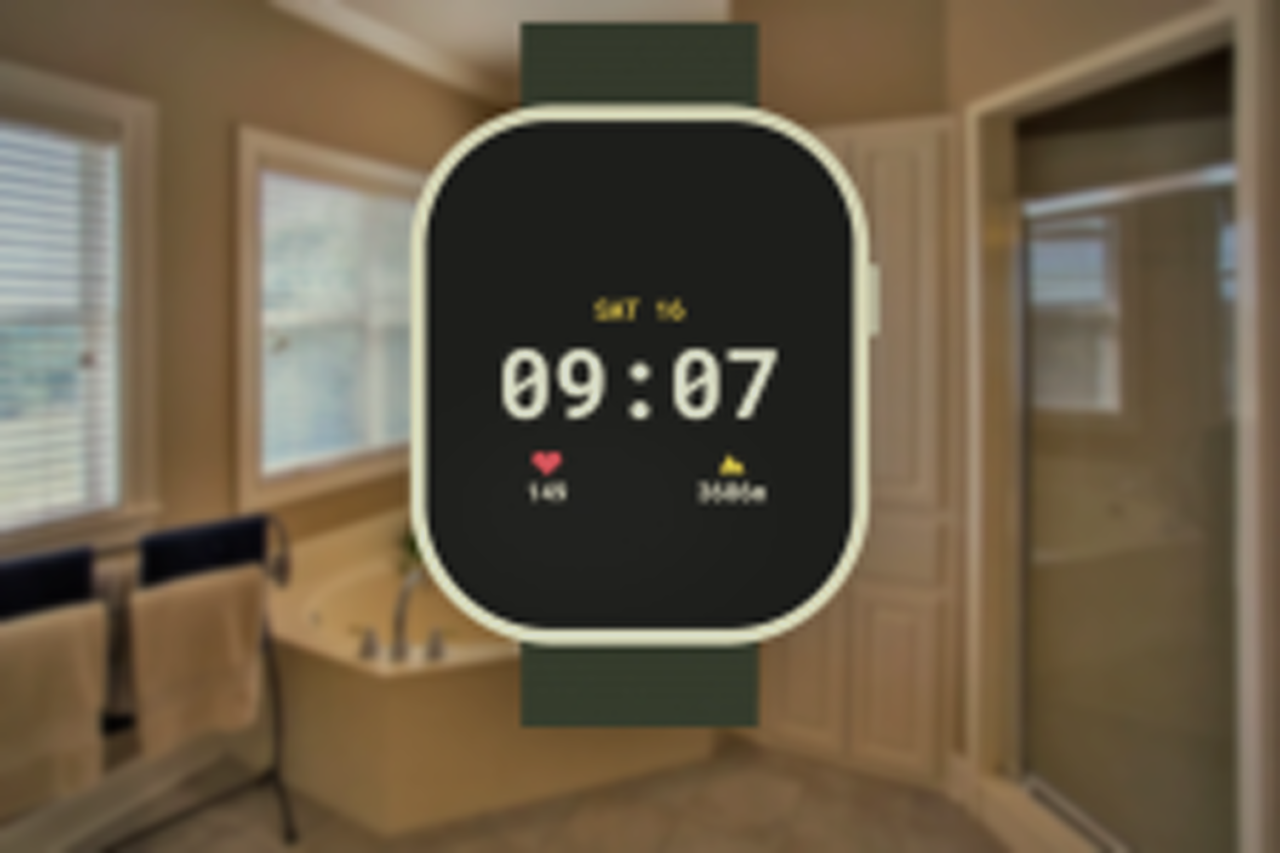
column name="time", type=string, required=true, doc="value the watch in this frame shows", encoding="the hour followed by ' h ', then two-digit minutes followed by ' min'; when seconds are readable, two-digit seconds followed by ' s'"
9 h 07 min
